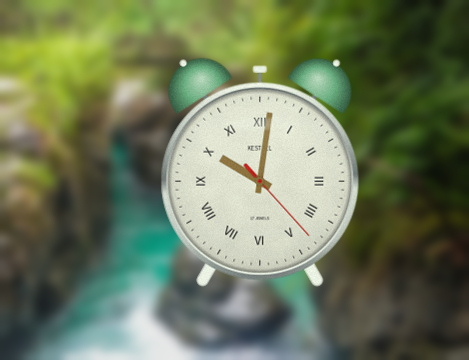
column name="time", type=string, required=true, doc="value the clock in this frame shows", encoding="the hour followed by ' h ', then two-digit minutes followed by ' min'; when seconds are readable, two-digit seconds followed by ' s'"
10 h 01 min 23 s
